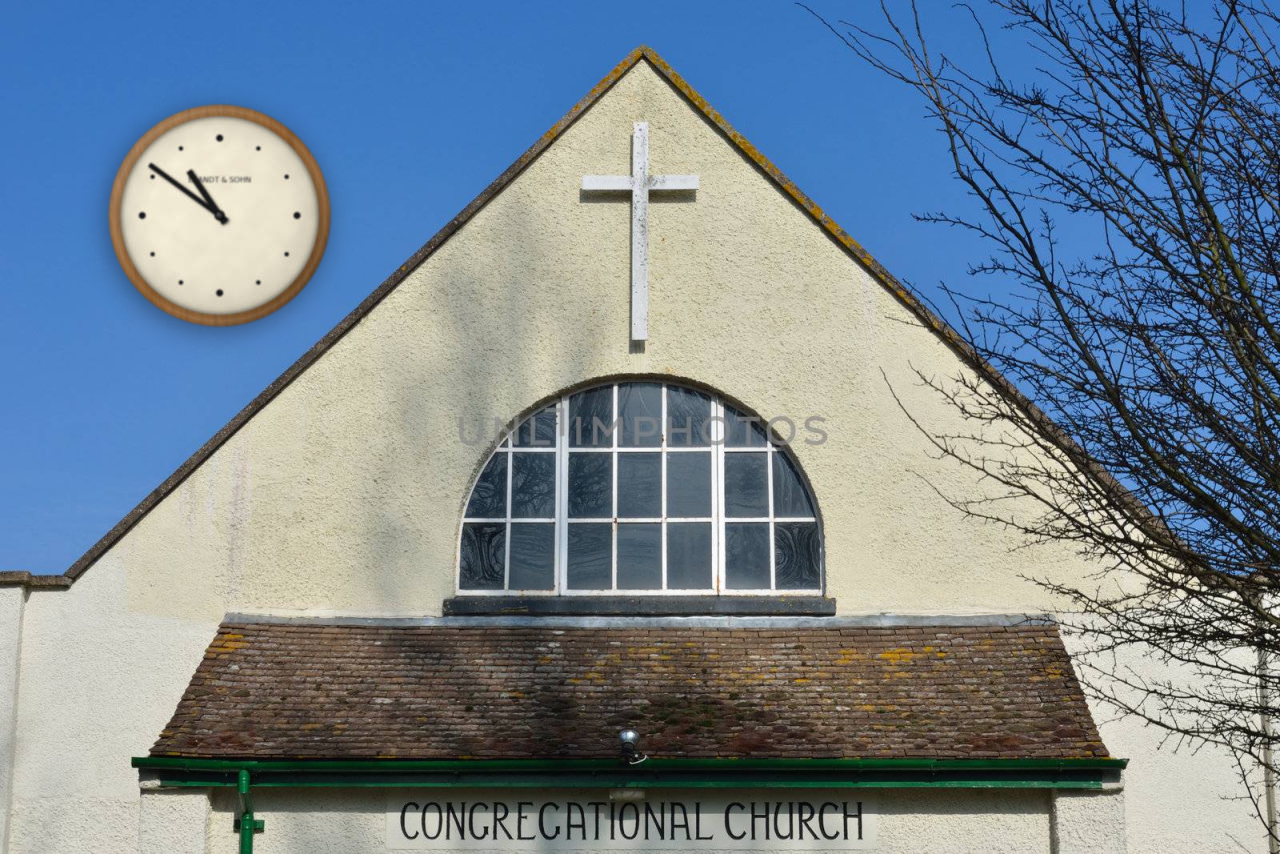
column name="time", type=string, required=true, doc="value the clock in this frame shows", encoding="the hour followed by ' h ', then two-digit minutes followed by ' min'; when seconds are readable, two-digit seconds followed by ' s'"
10 h 51 min
